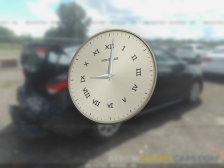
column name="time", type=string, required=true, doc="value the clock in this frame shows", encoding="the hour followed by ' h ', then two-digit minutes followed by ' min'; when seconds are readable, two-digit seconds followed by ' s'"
9 h 01 min
